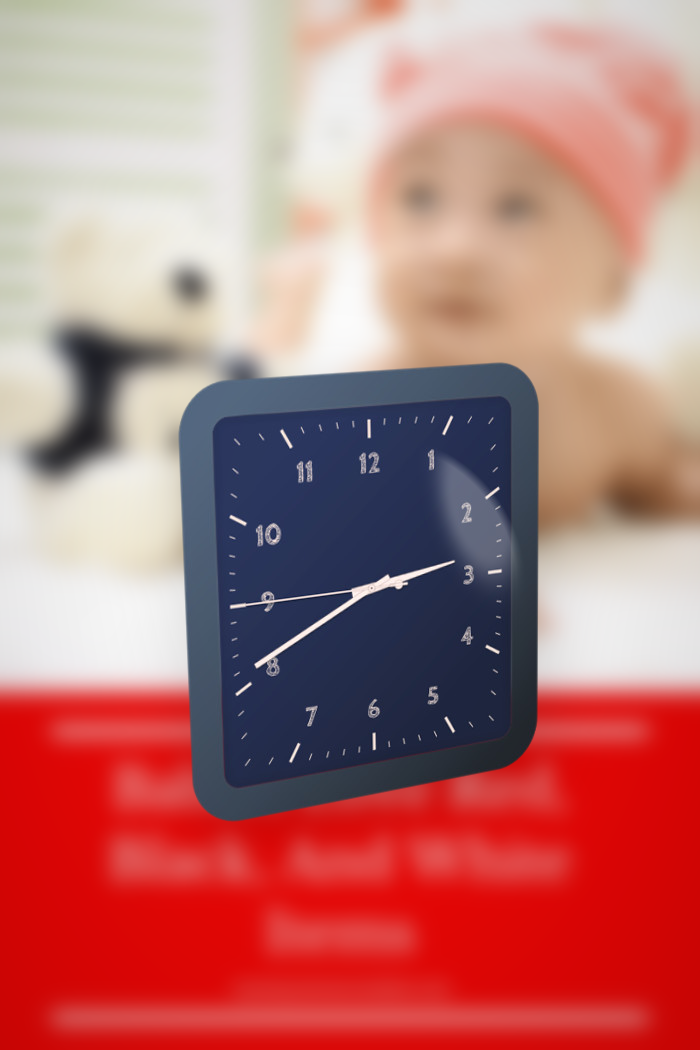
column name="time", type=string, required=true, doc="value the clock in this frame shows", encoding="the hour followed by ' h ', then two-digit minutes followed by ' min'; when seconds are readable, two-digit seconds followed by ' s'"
2 h 40 min 45 s
